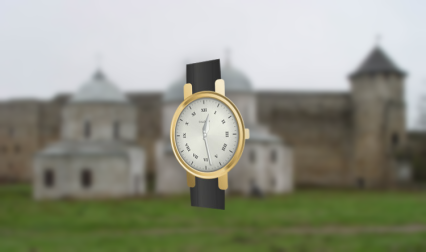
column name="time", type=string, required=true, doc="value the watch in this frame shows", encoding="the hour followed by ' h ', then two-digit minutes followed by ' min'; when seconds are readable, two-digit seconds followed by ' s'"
12 h 28 min
